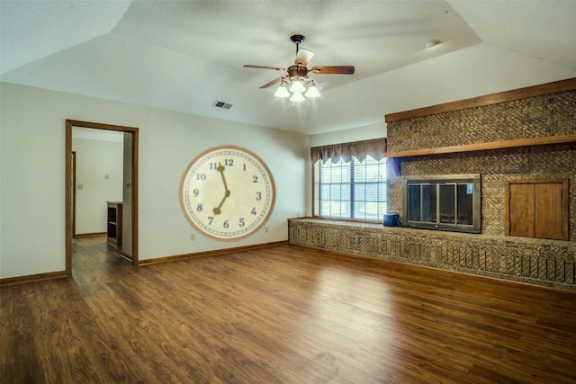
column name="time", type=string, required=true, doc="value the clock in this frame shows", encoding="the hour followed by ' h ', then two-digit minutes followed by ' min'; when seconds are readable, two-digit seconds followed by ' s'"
6 h 57 min
